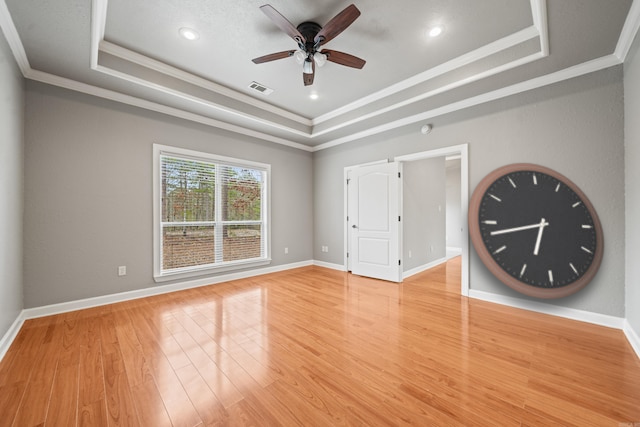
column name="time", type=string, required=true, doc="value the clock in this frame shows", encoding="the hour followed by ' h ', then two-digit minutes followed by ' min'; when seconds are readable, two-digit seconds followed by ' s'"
6 h 43 min
